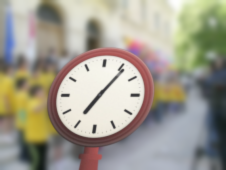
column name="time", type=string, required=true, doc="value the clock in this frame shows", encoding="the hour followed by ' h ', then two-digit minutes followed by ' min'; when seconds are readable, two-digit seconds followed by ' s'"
7 h 06 min
